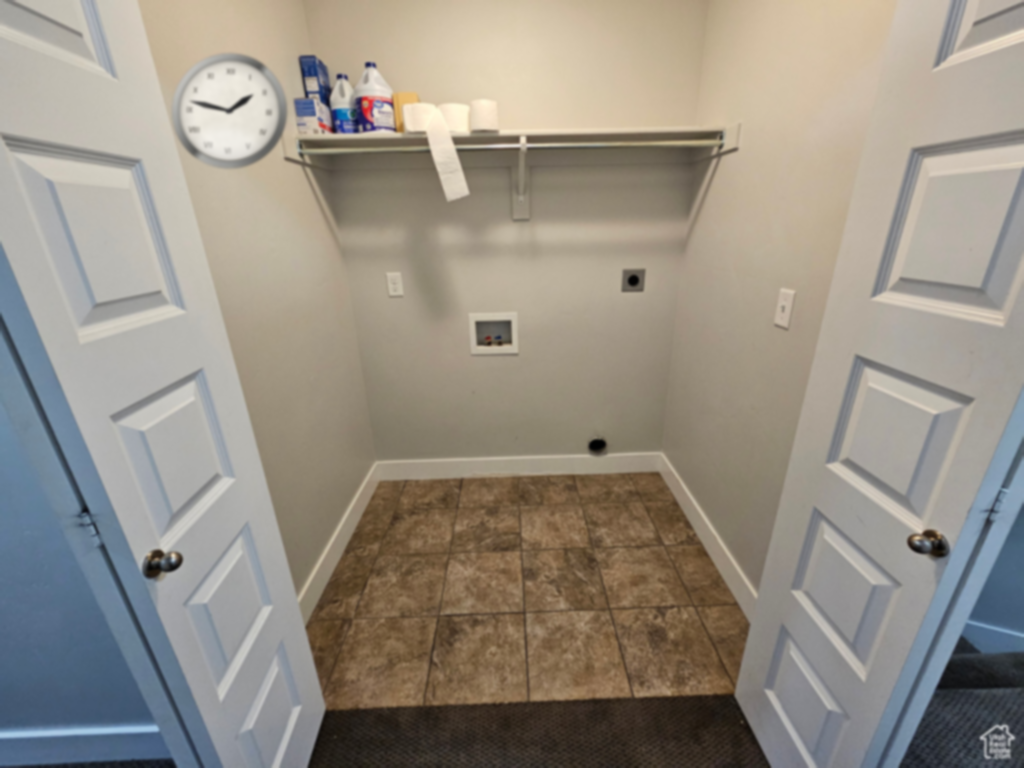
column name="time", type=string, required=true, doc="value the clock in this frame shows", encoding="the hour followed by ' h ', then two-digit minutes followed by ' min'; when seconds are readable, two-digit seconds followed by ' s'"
1 h 47 min
